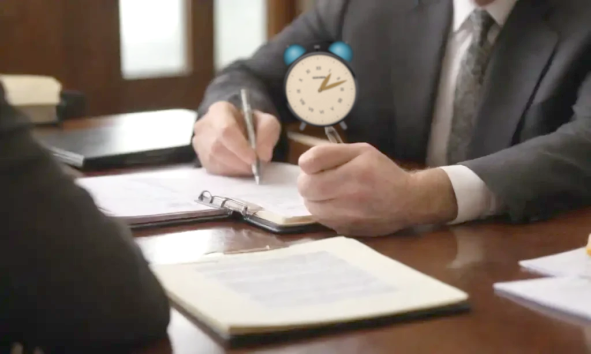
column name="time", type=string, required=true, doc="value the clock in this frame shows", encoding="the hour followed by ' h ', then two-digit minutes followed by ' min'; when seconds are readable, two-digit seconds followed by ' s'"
1 h 12 min
